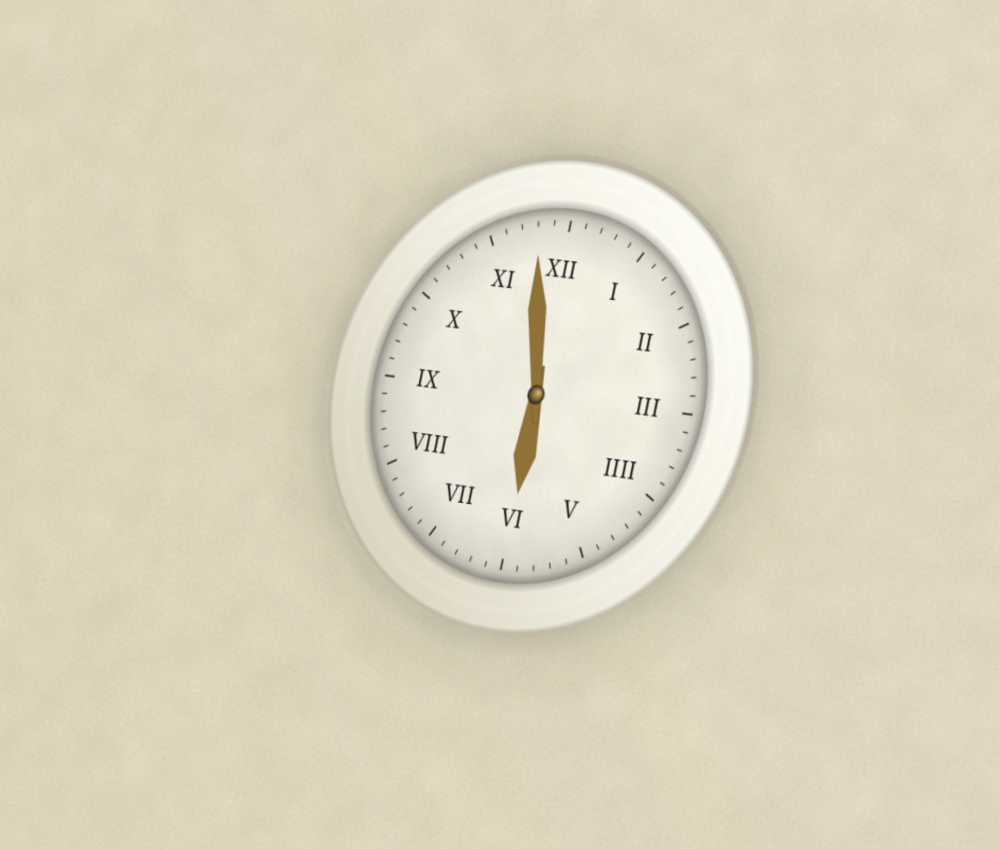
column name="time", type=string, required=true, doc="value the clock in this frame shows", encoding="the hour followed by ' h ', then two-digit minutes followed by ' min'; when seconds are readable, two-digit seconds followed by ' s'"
5 h 58 min
